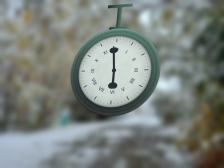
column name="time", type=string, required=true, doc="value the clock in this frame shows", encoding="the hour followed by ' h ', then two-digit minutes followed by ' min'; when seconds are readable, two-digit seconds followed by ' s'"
5 h 59 min
